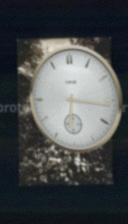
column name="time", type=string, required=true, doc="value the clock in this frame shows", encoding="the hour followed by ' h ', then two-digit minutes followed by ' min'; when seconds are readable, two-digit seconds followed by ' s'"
6 h 16 min
